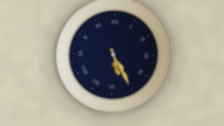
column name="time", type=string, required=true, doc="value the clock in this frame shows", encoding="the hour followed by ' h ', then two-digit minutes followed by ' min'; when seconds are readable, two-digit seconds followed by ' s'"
5 h 25 min
